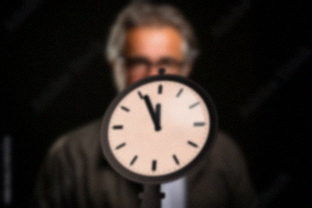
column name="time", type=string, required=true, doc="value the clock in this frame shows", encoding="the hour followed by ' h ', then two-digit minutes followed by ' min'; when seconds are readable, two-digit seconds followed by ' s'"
11 h 56 min
